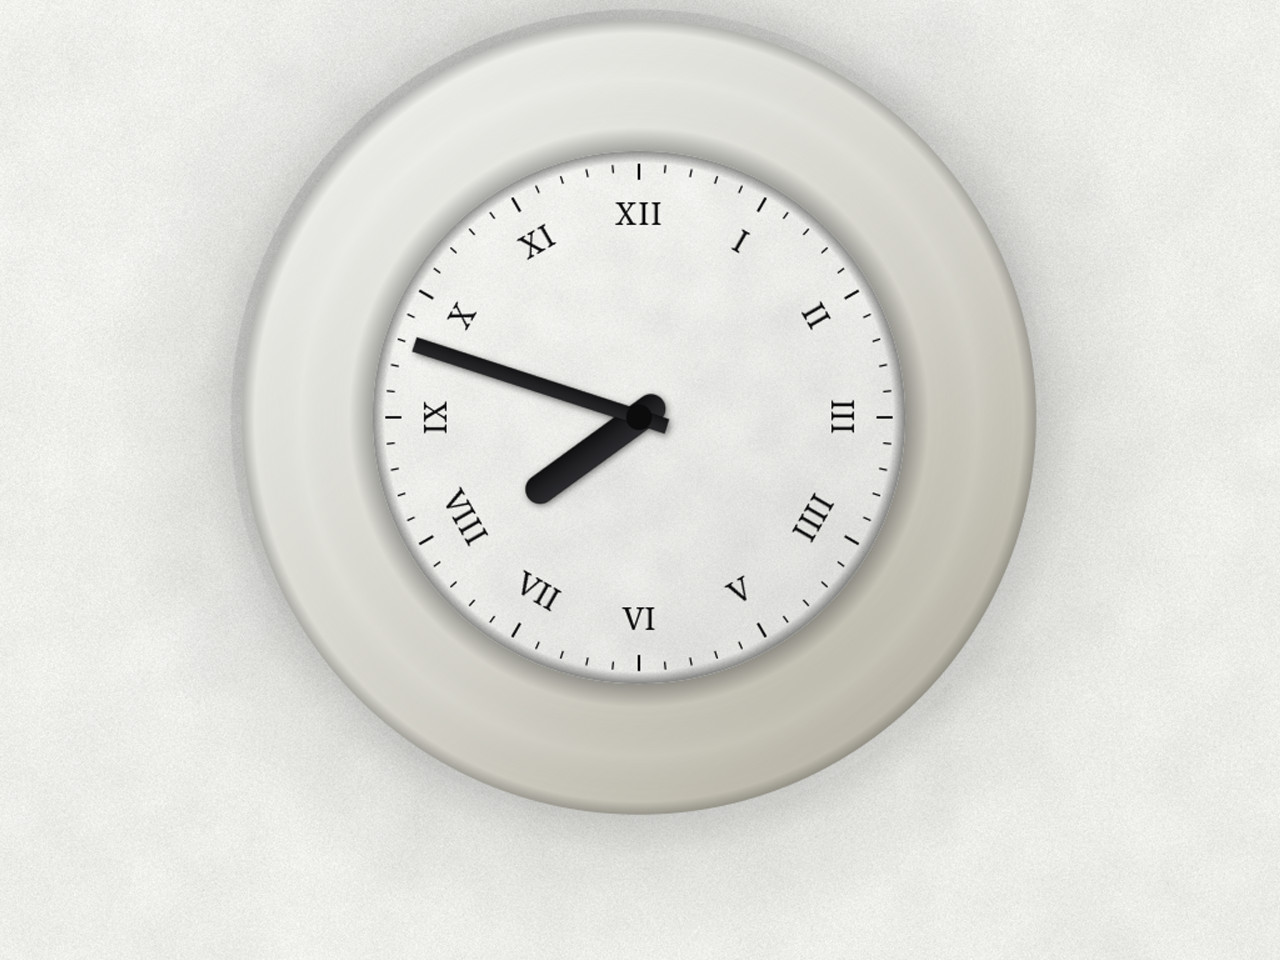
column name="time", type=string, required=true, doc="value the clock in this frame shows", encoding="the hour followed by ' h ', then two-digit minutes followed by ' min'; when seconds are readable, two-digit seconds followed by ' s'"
7 h 48 min
